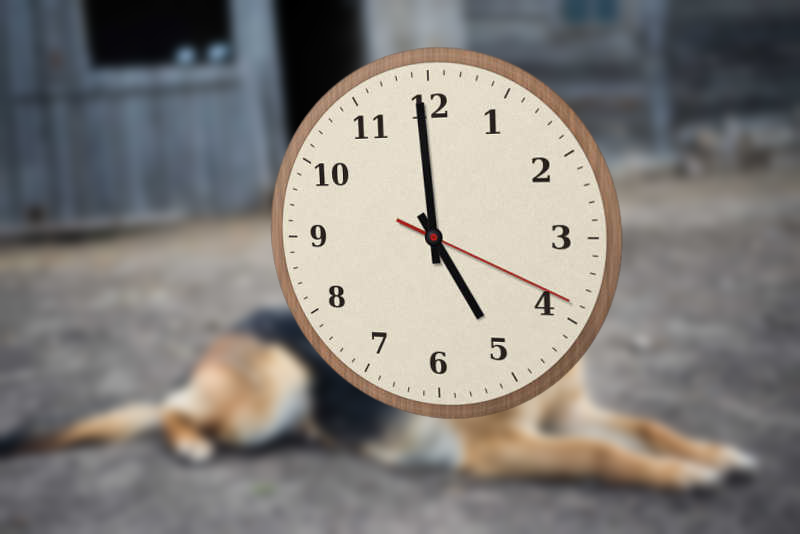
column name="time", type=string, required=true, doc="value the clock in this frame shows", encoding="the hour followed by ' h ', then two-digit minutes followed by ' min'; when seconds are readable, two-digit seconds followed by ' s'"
4 h 59 min 19 s
